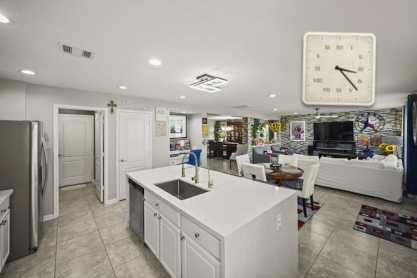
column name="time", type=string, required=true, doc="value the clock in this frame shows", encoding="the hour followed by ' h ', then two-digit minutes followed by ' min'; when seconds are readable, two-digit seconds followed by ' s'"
3 h 23 min
